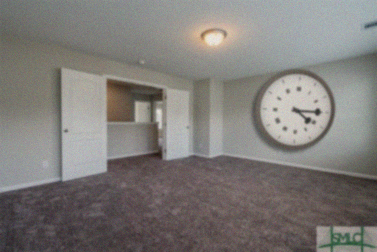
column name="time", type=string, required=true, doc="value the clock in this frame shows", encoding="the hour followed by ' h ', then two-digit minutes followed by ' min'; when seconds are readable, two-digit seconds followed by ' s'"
4 h 15 min
